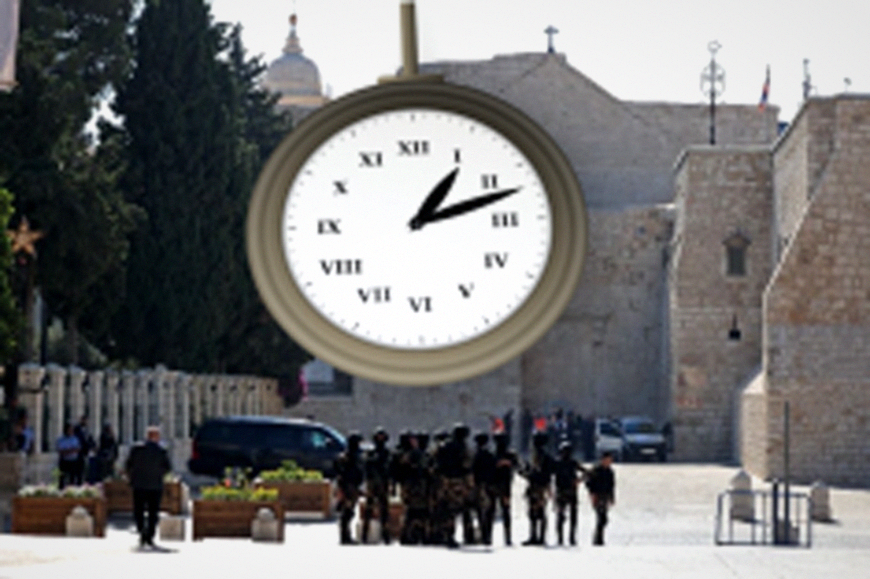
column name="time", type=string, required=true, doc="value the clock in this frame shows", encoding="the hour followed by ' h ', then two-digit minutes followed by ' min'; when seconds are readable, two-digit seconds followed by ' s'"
1 h 12 min
